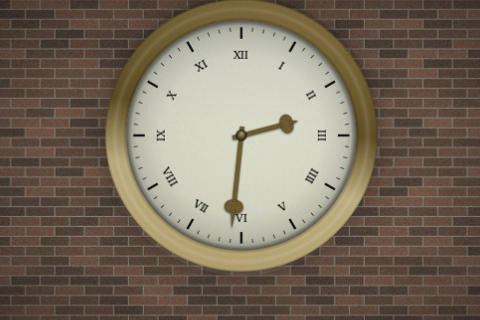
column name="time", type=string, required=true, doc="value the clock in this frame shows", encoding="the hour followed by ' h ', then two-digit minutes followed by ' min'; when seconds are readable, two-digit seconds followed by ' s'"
2 h 31 min
